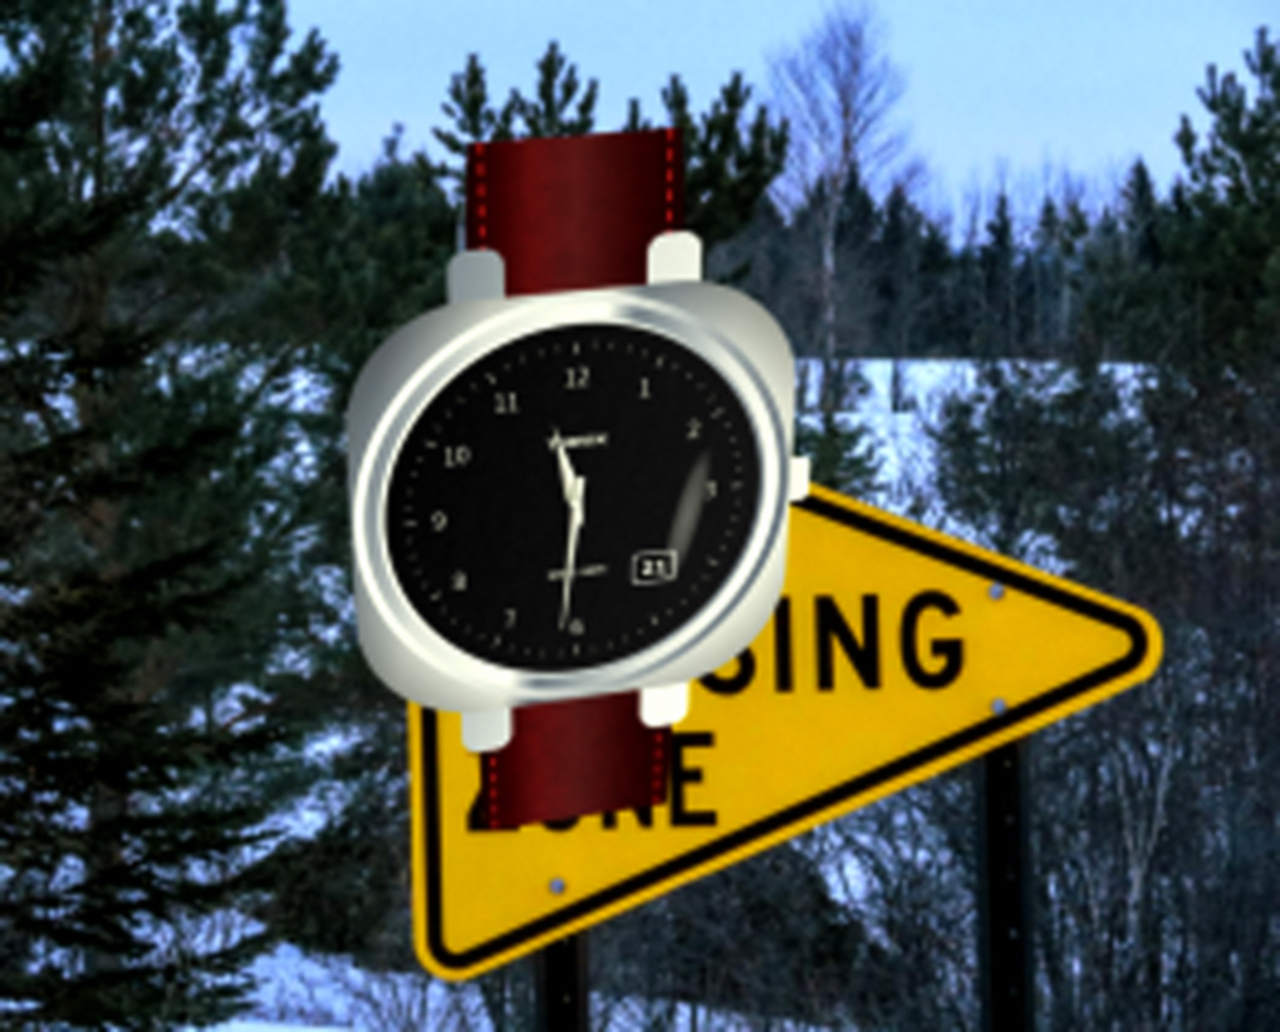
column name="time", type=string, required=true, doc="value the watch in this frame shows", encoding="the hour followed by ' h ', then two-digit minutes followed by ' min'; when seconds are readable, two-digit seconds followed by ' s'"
11 h 31 min
